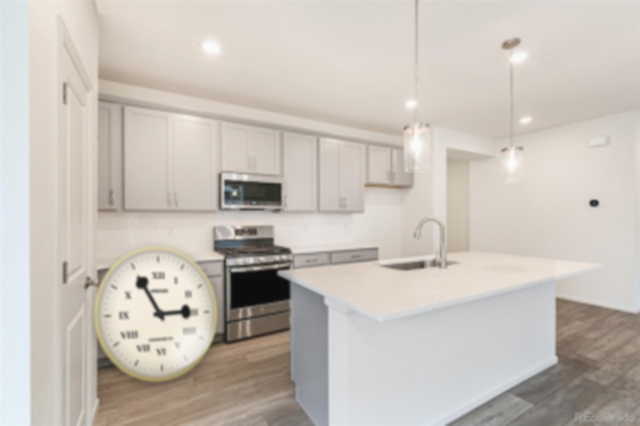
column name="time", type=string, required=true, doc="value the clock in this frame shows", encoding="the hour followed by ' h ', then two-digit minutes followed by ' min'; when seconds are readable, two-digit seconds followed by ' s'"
2 h 55 min
